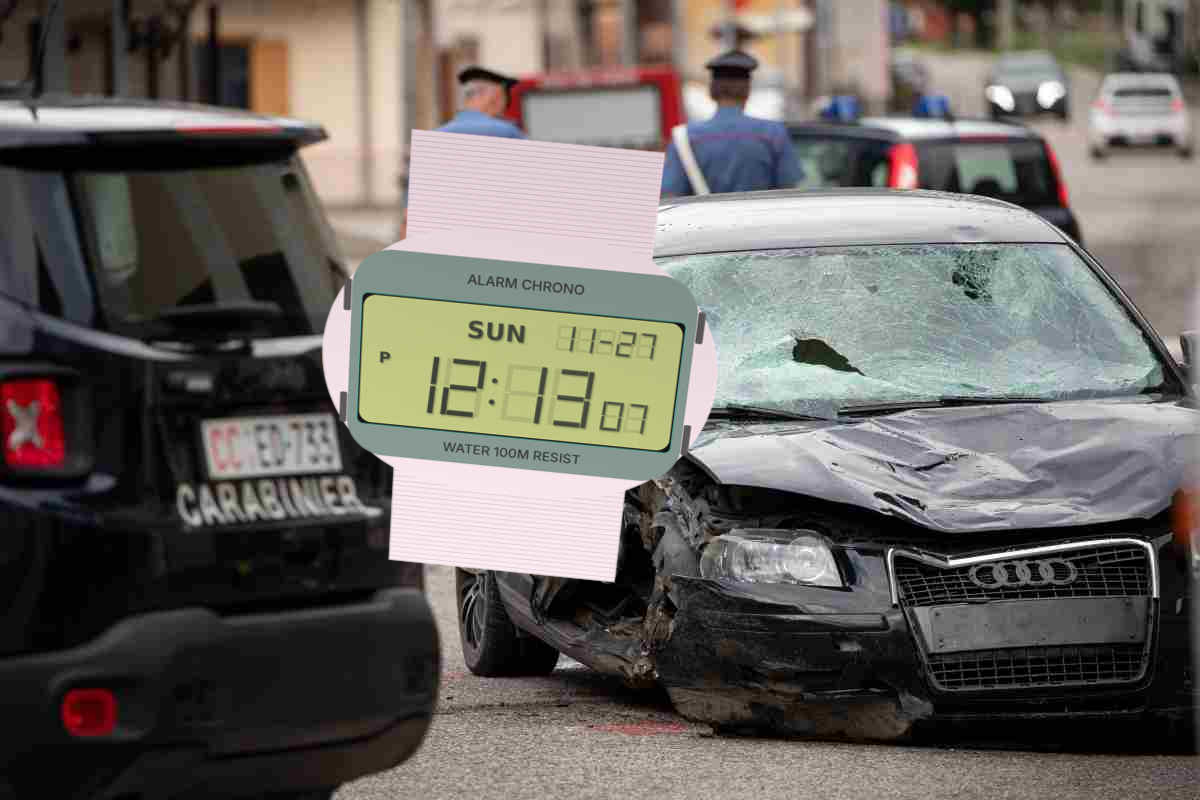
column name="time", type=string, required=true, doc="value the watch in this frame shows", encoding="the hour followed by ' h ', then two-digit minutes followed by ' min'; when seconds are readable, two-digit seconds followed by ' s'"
12 h 13 min 07 s
